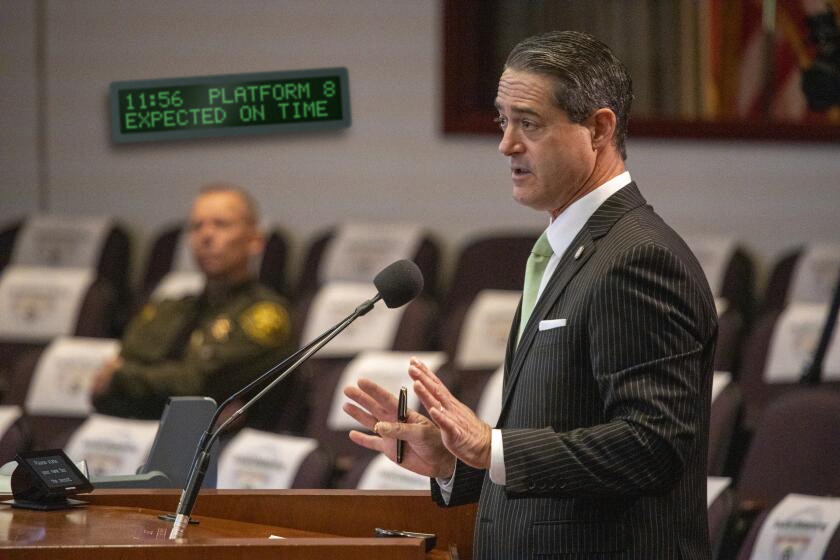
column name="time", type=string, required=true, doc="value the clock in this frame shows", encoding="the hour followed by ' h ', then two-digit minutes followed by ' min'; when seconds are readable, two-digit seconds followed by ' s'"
11 h 56 min
